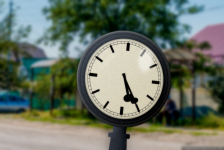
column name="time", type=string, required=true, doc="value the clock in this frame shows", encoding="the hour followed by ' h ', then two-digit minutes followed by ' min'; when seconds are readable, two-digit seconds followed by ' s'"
5 h 25 min
